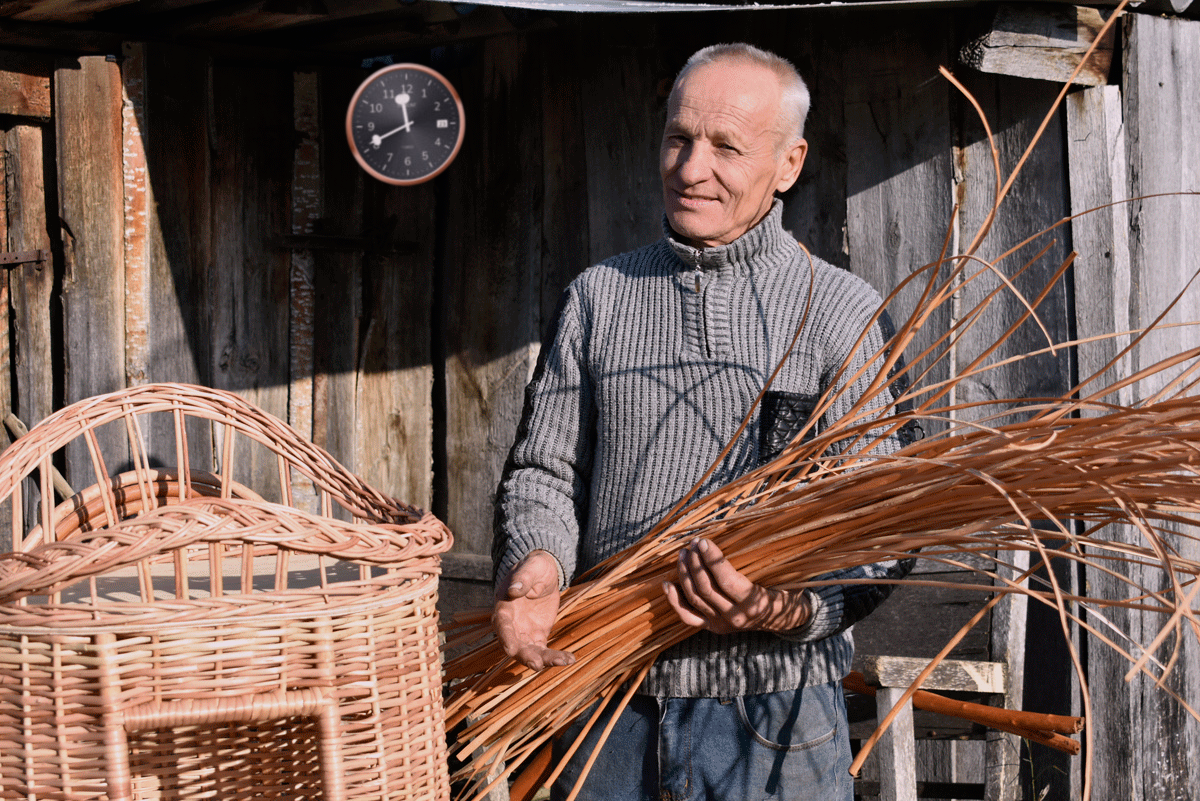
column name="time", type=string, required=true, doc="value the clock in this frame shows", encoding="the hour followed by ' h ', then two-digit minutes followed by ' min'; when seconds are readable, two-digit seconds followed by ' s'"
11 h 41 min
